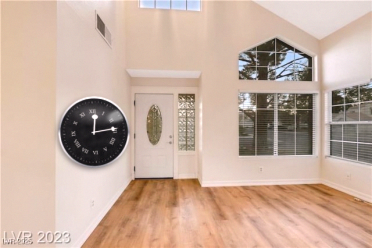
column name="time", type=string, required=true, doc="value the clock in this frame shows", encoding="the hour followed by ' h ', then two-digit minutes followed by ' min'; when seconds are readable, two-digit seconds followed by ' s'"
12 h 14 min
